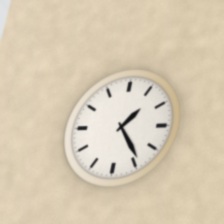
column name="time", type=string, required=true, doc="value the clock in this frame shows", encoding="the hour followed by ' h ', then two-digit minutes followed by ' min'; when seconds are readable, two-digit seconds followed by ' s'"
1 h 24 min
